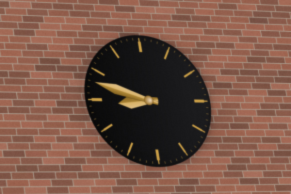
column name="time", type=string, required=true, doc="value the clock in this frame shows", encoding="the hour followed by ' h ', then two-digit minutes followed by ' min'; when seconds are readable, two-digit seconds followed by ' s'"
8 h 48 min
